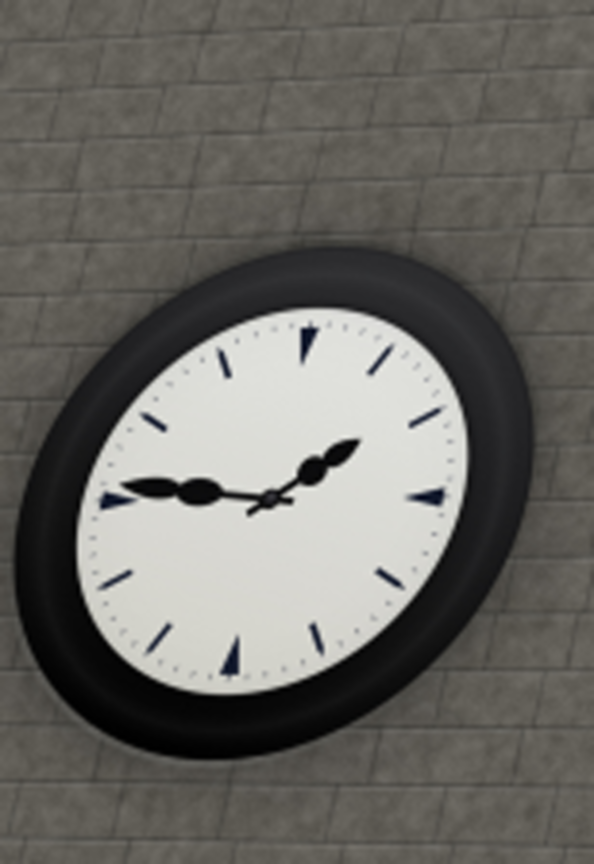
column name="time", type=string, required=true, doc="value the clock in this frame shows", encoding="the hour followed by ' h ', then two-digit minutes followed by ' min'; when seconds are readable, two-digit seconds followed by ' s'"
1 h 46 min
